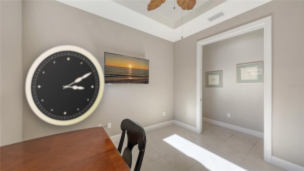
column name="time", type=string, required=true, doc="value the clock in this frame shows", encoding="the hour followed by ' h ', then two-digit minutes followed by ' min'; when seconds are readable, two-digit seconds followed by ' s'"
3 h 10 min
